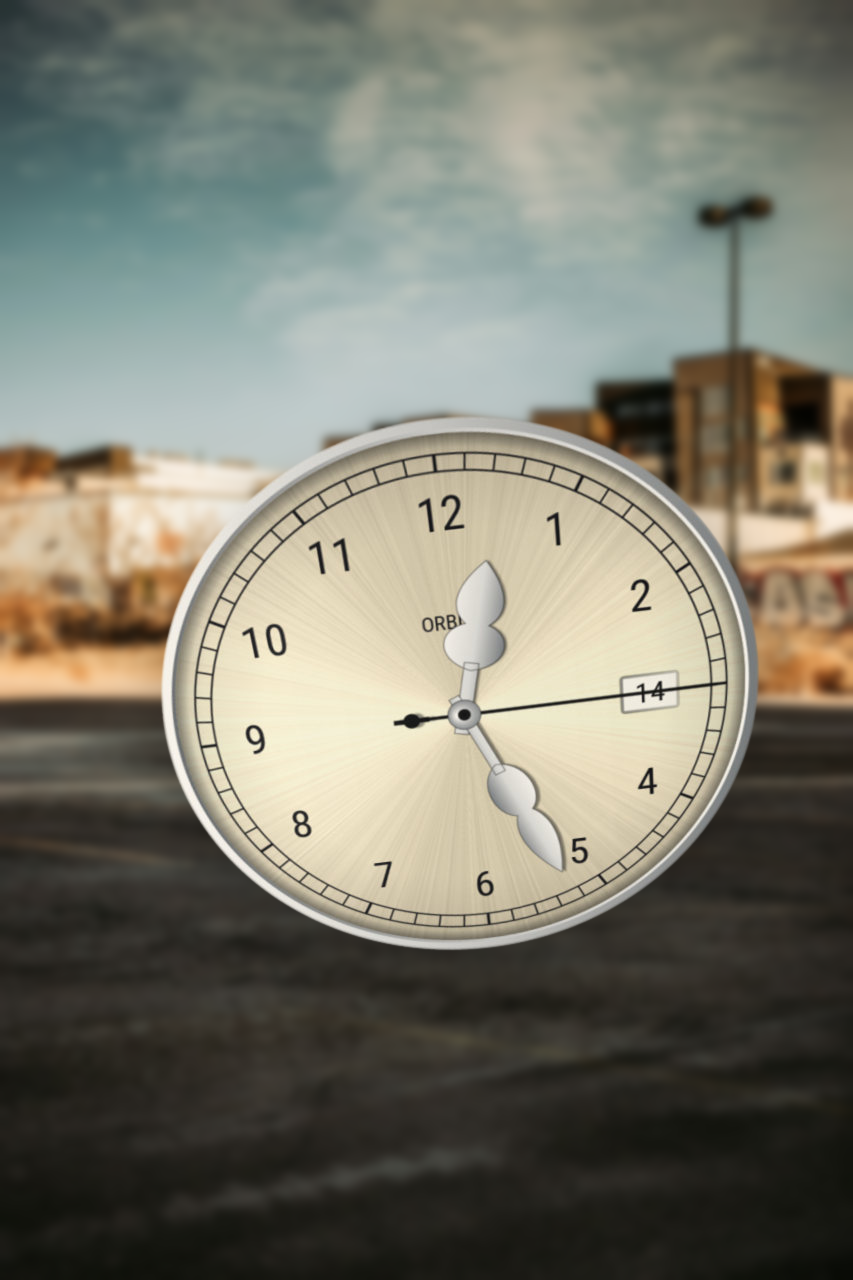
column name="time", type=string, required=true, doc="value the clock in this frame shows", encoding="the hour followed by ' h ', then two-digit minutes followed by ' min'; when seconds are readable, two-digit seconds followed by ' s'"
12 h 26 min 15 s
